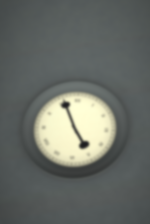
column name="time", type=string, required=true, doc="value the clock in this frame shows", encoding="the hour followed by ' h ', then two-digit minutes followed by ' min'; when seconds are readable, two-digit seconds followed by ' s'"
4 h 56 min
